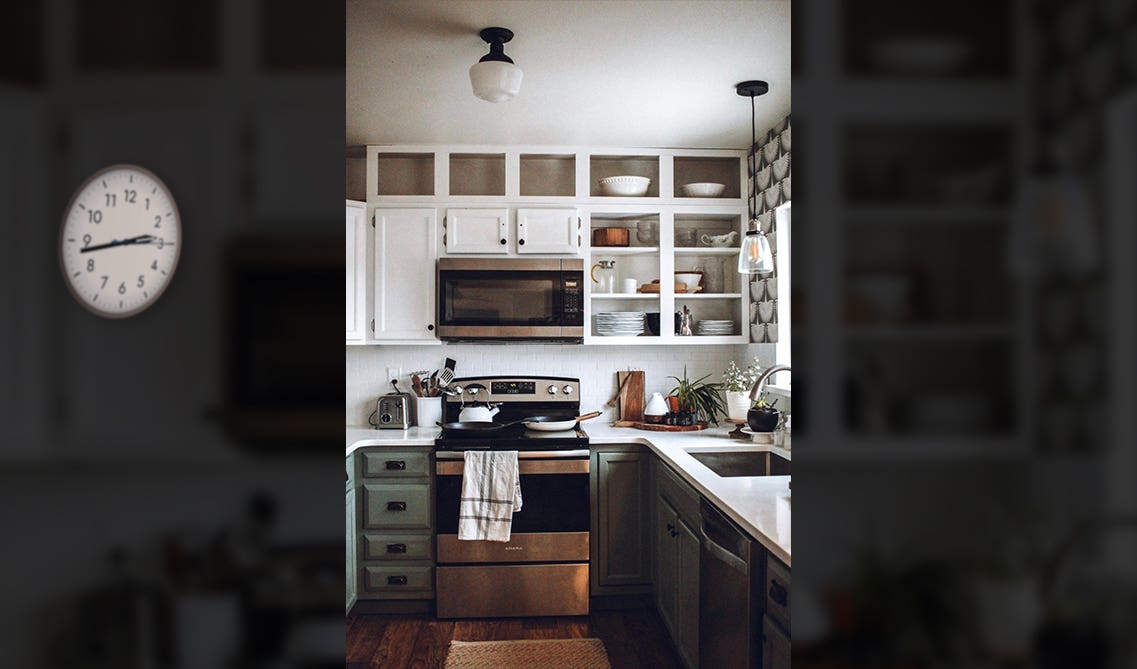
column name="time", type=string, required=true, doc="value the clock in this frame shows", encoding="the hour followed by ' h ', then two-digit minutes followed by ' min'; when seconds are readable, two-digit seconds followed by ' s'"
2 h 43 min 15 s
